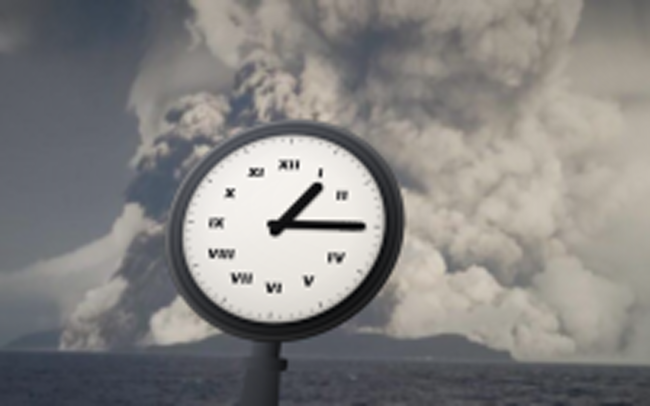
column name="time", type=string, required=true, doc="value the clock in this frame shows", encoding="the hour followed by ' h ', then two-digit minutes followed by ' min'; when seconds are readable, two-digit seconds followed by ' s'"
1 h 15 min
